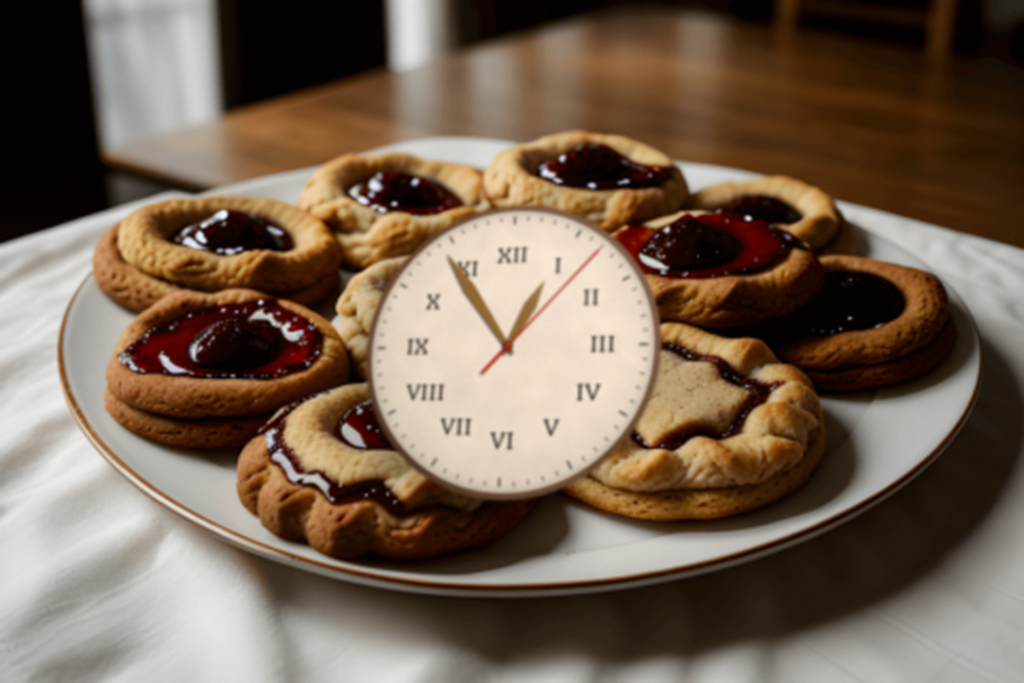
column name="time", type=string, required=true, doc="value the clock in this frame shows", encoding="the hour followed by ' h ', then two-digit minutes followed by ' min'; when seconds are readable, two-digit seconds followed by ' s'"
12 h 54 min 07 s
